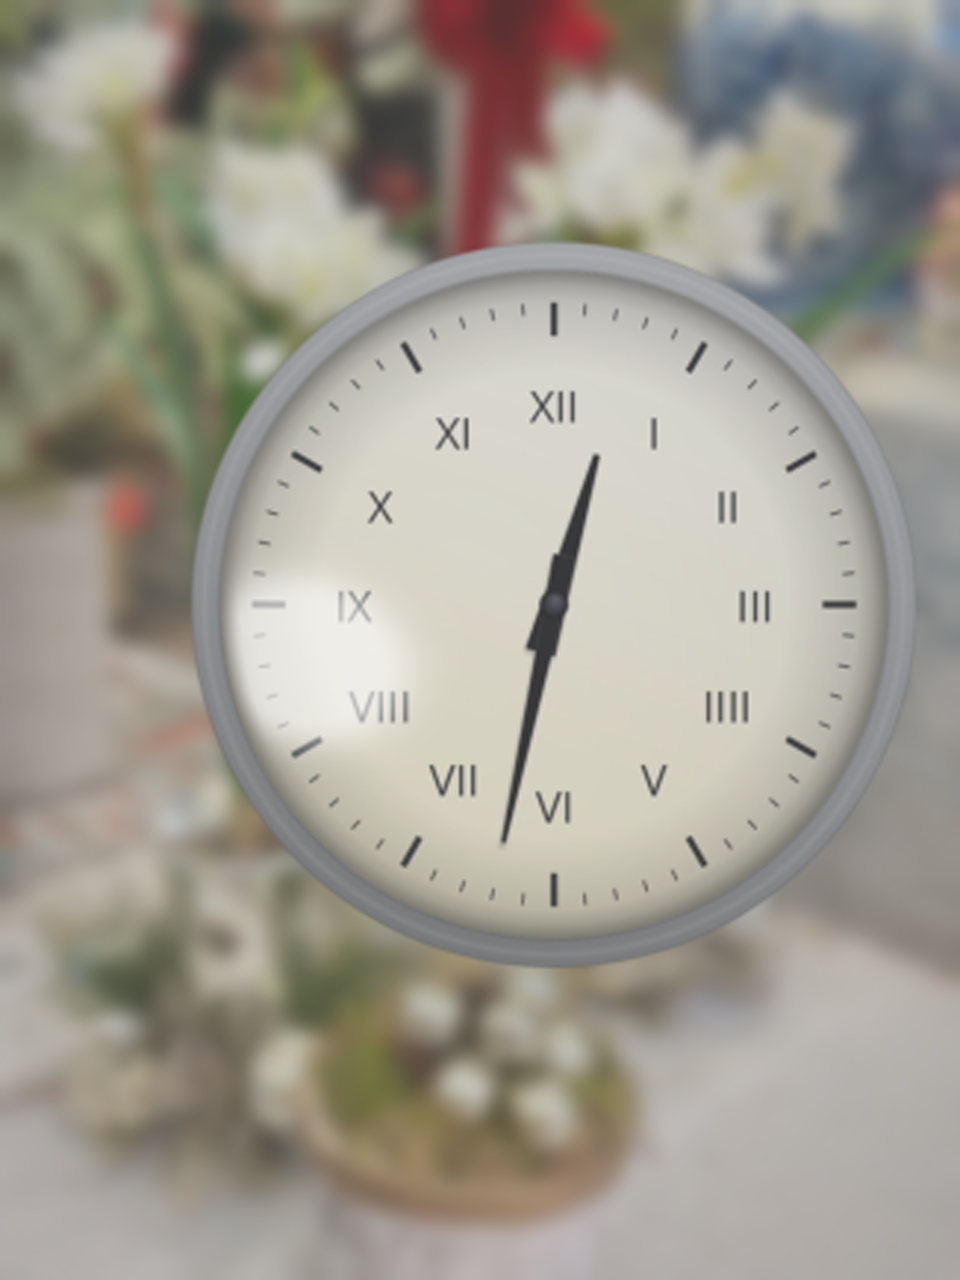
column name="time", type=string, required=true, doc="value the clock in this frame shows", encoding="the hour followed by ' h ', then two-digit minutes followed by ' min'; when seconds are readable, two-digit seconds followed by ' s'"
12 h 32 min
